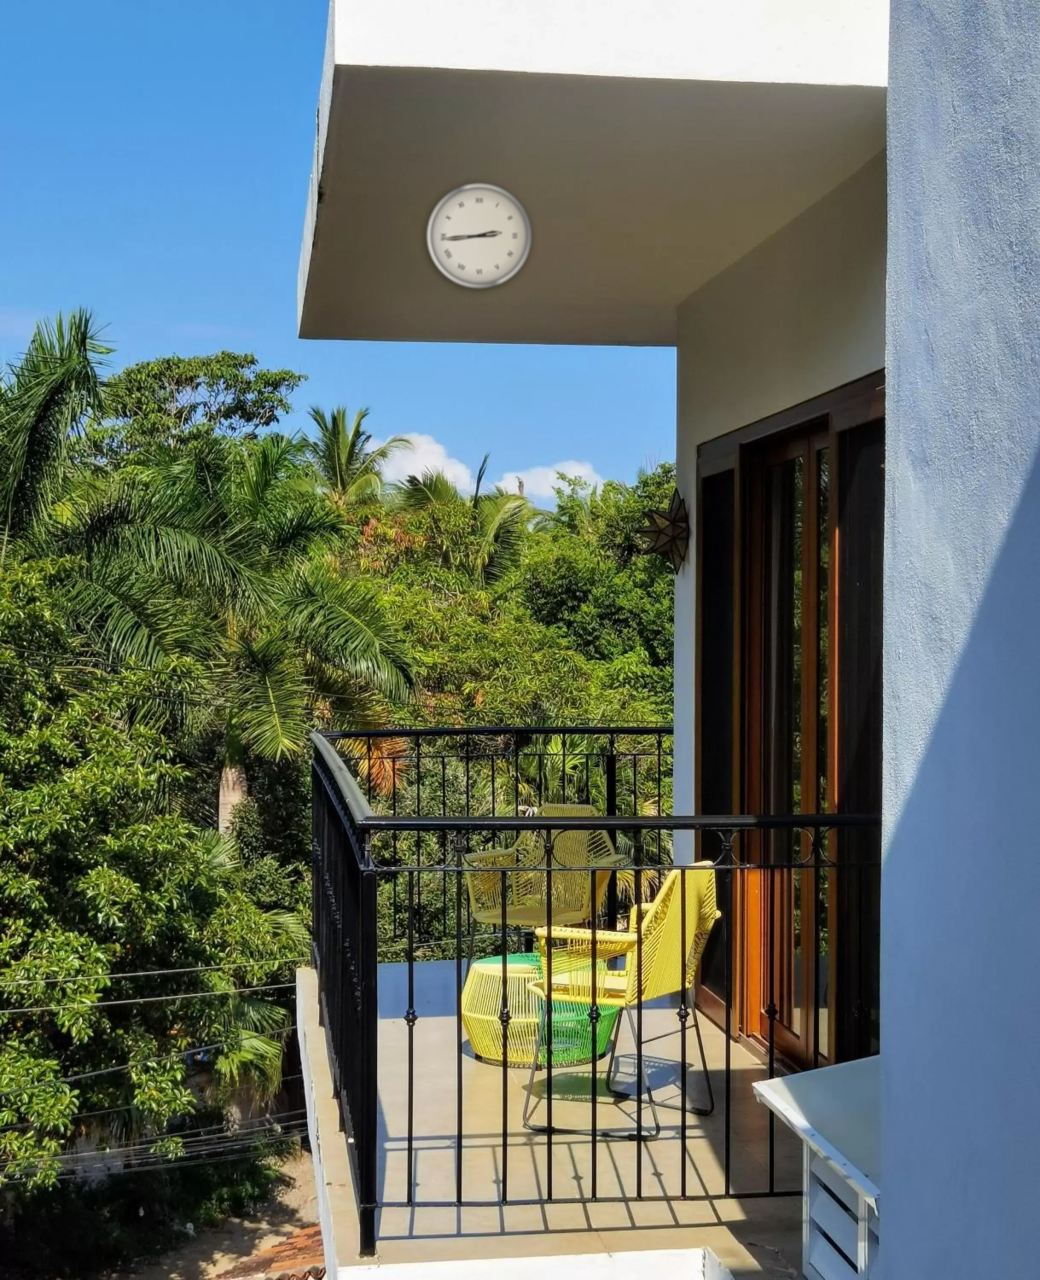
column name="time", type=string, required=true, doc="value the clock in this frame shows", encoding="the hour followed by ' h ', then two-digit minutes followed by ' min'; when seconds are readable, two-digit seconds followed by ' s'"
2 h 44 min
